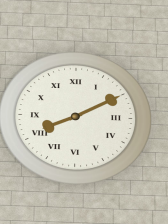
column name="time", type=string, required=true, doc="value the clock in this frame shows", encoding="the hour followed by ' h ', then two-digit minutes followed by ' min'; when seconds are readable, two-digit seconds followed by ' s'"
8 h 10 min
